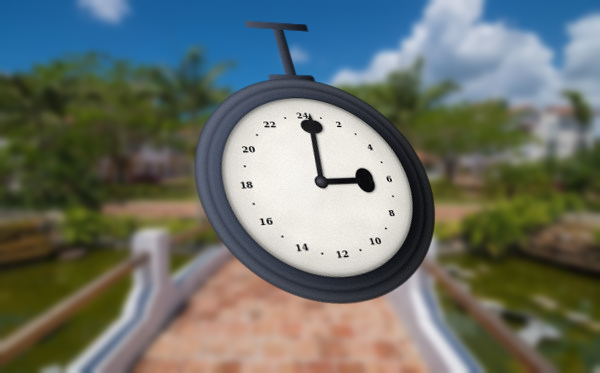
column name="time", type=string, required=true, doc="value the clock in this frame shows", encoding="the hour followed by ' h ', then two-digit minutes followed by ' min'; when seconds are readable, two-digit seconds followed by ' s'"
6 h 01 min
